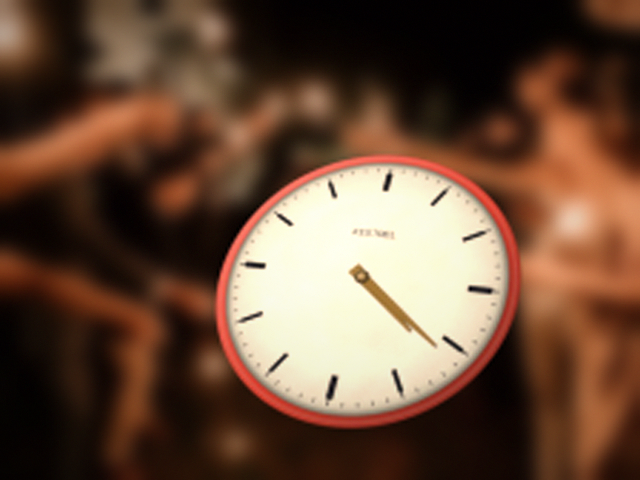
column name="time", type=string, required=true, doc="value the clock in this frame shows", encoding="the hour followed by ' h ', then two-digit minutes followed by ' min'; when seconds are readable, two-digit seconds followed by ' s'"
4 h 21 min
